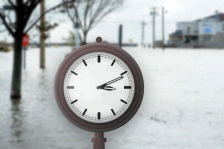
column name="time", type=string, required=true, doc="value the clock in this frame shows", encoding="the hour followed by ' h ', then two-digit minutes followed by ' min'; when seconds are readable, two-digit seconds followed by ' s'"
3 h 11 min
